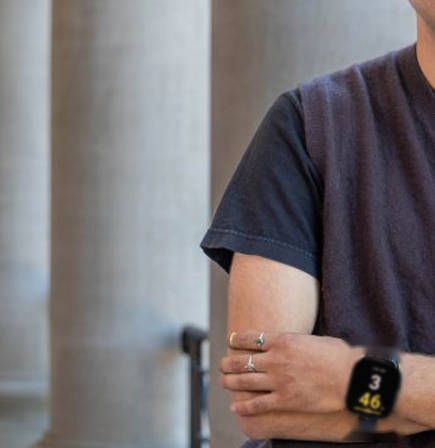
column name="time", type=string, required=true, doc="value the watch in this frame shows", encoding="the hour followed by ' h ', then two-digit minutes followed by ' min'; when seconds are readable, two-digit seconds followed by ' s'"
3 h 46 min
